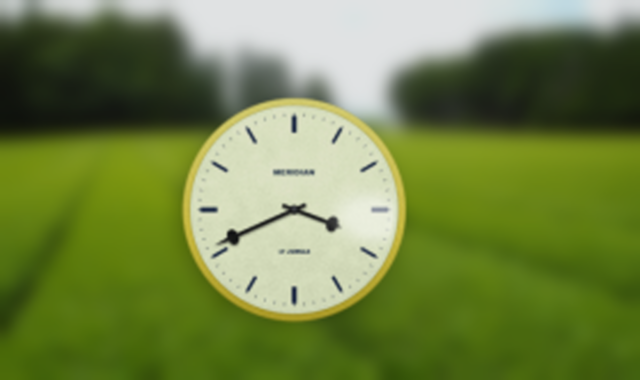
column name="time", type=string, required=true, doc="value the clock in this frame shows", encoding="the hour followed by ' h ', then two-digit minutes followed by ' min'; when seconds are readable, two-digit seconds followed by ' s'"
3 h 41 min
